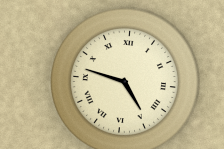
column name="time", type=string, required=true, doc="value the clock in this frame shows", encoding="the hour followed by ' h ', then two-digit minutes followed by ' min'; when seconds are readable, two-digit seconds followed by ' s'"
4 h 47 min
